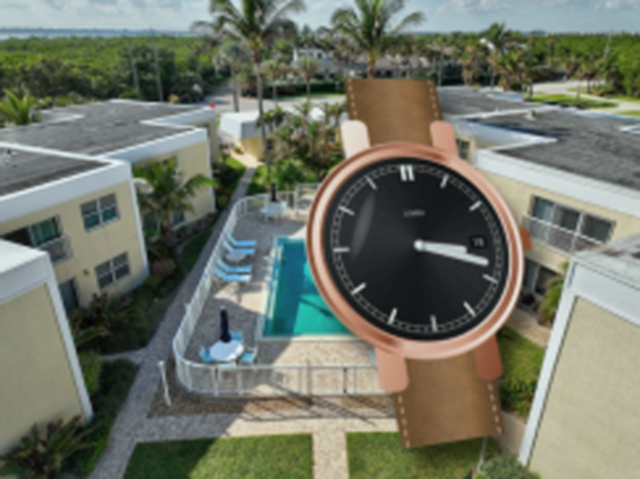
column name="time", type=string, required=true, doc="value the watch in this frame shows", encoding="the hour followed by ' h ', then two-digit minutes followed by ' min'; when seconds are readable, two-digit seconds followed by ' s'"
3 h 18 min
